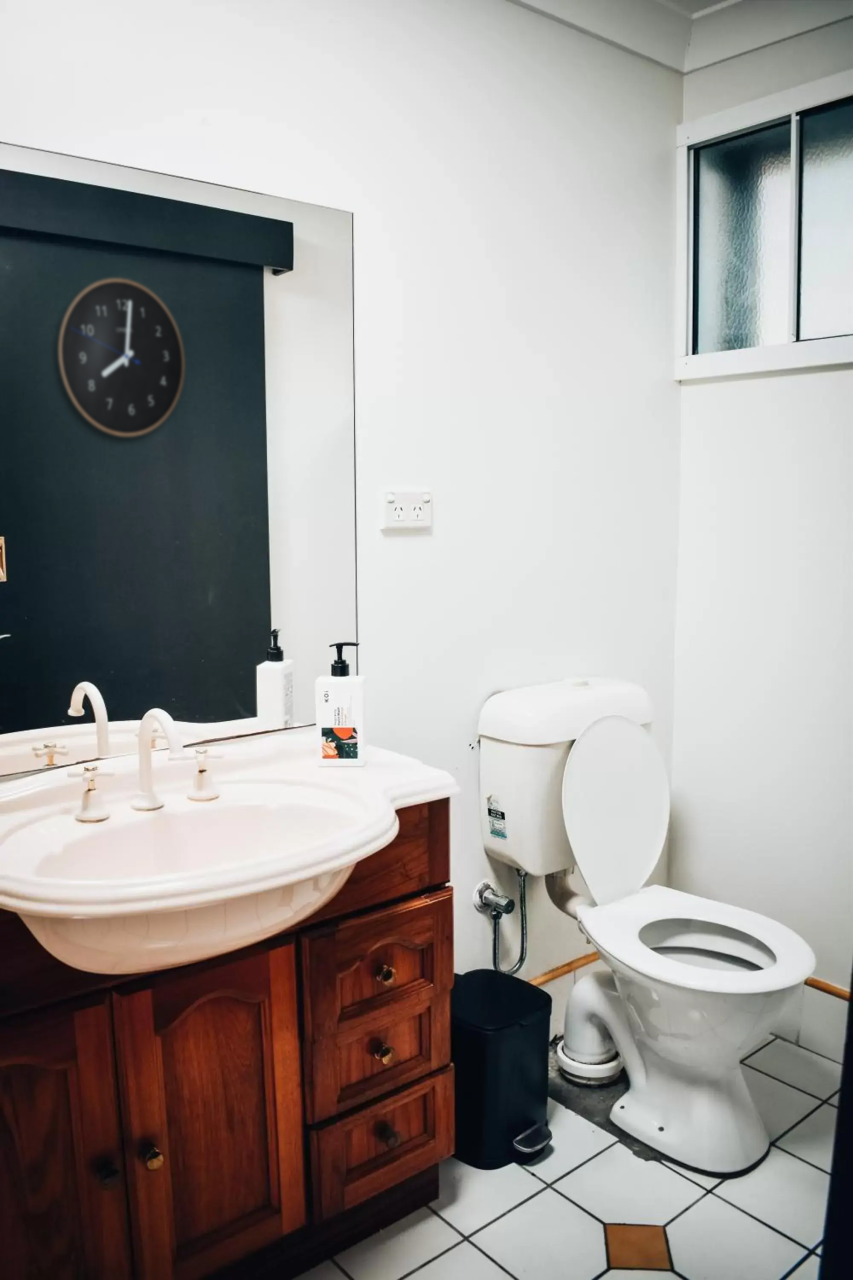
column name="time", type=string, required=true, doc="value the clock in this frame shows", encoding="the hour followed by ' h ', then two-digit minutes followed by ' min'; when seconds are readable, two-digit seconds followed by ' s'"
8 h 01 min 49 s
